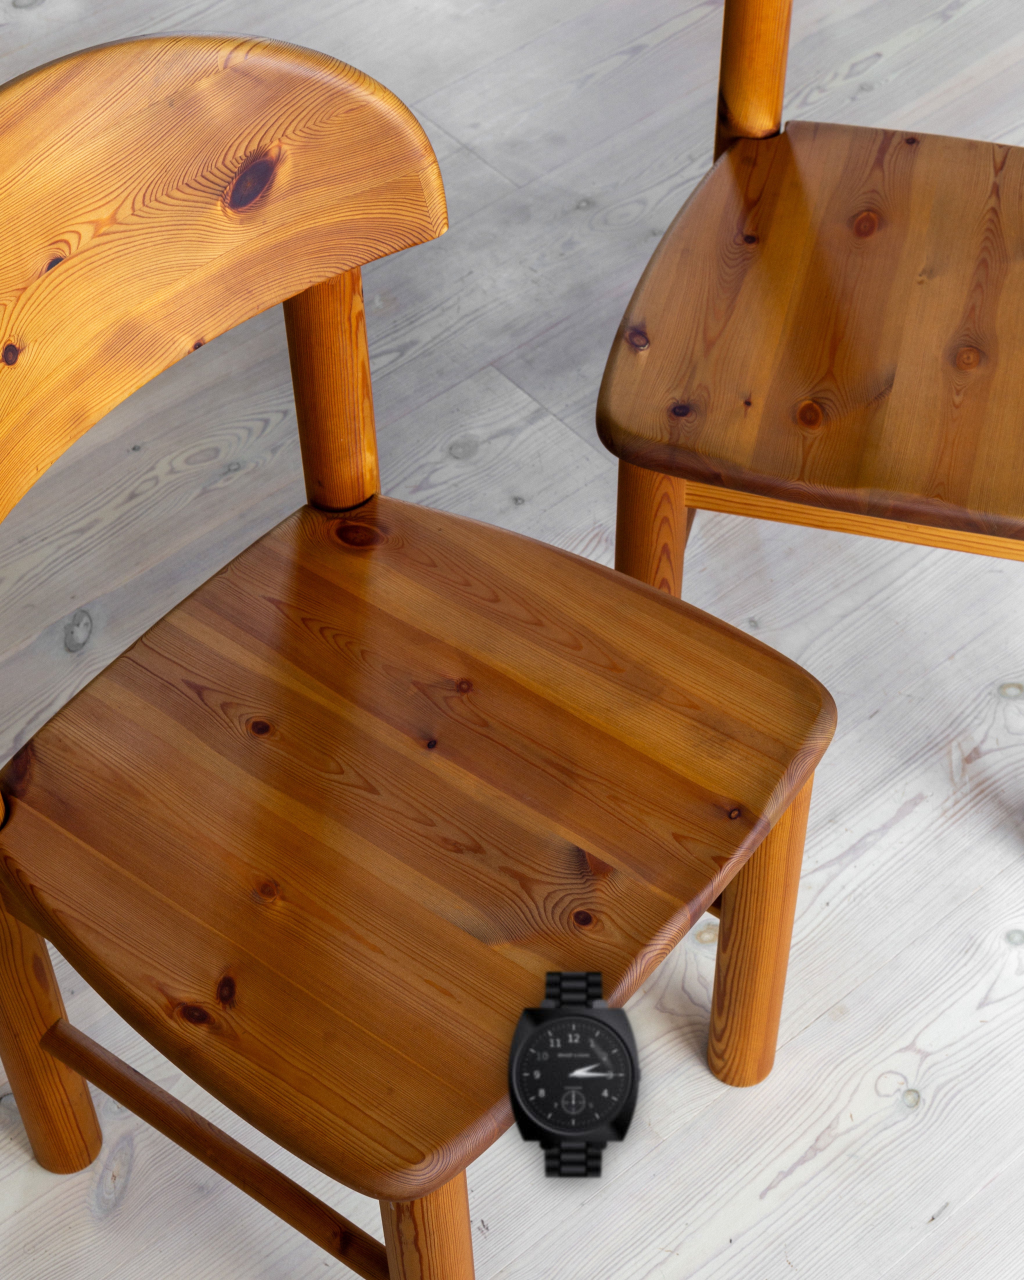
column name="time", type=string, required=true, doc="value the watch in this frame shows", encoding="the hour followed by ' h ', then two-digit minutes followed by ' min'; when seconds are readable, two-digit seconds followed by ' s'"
2 h 15 min
